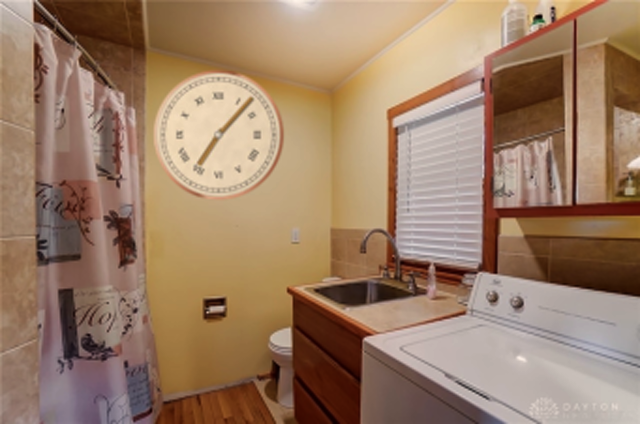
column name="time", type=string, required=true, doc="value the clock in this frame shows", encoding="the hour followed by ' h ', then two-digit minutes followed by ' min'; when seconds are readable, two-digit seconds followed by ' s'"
7 h 07 min
